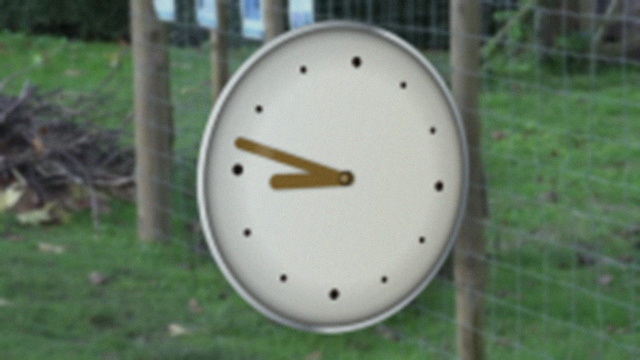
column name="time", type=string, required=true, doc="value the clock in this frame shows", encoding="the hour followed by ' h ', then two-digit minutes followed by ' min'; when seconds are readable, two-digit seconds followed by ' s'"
8 h 47 min
